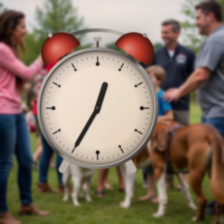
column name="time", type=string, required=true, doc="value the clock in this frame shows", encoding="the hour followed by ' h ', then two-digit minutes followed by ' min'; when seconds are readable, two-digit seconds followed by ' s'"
12 h 35 min
